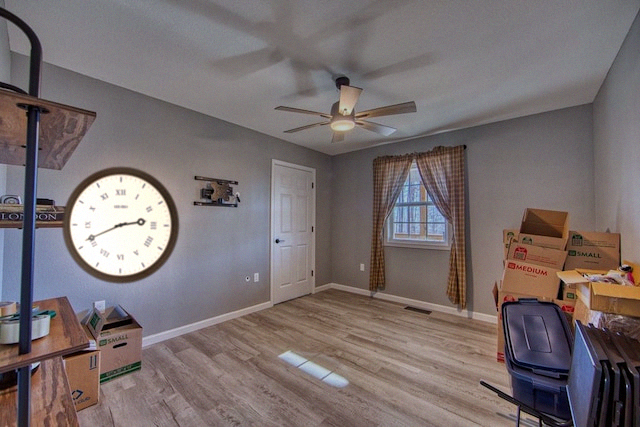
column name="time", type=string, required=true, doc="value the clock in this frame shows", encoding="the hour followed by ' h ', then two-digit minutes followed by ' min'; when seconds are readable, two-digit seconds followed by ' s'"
2 h 41 min
